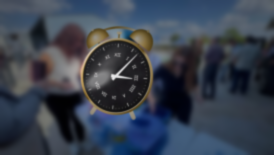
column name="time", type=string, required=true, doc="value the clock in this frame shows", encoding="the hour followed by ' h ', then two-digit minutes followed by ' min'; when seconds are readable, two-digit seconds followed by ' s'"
3 h 07 min
